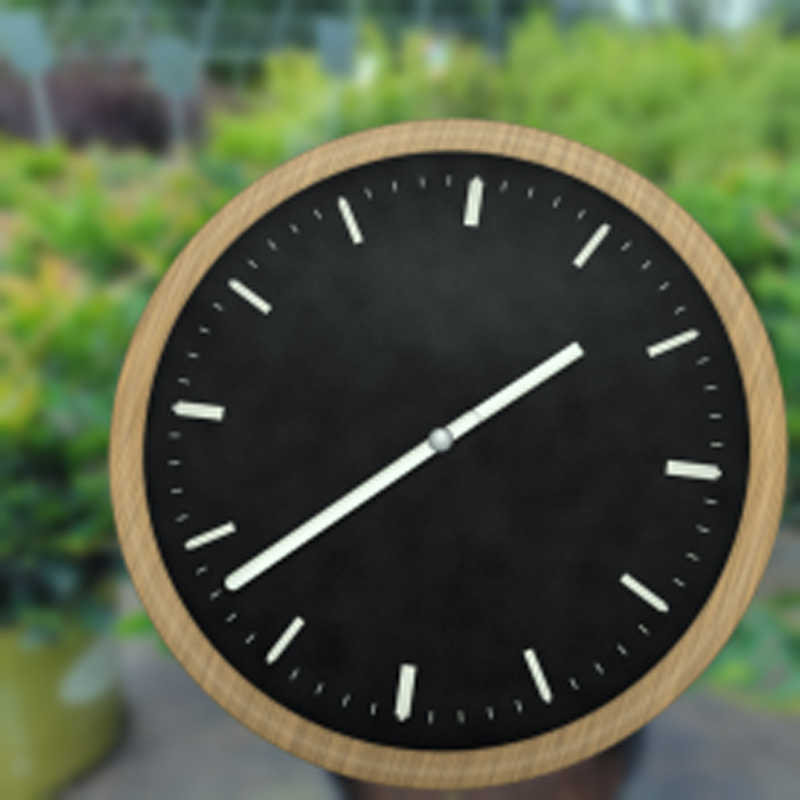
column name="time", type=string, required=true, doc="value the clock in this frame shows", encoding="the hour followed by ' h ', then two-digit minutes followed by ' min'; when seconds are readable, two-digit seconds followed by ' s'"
1 h 38 min
